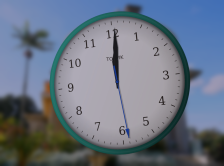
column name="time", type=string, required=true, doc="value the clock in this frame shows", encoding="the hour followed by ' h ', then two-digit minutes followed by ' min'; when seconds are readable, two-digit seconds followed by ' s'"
12 h 00 min 29 s
